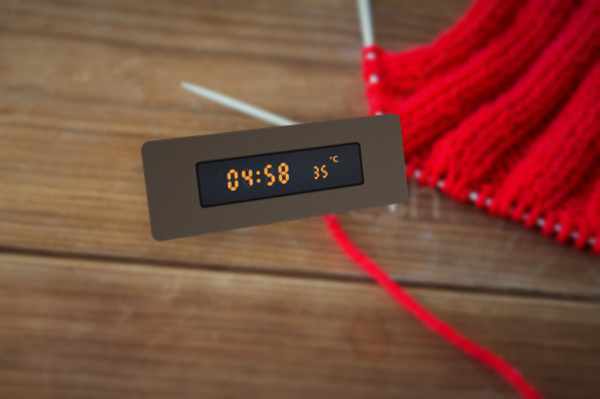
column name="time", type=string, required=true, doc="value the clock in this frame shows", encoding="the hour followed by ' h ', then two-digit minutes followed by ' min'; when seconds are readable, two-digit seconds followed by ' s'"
4 h 58 min
